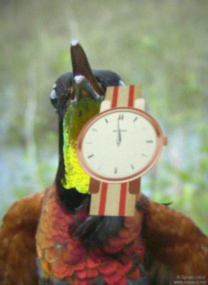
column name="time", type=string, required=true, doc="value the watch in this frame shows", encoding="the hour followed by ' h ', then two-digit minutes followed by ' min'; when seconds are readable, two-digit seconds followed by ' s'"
11 h 59 min
